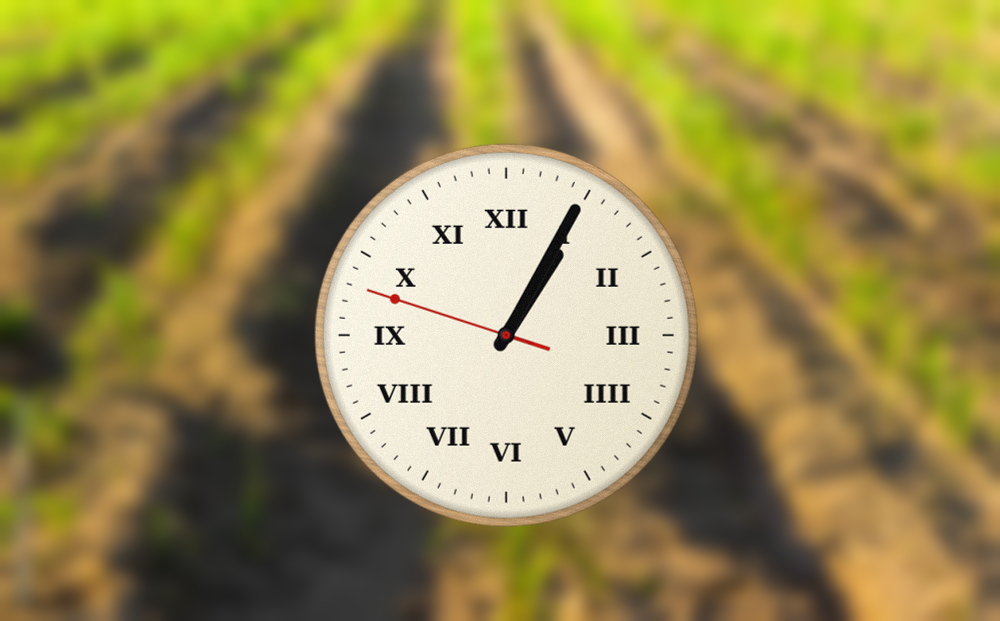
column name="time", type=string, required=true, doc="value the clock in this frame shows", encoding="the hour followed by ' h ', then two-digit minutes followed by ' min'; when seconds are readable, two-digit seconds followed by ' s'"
1 h 04 min 48 s
